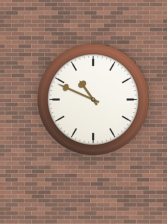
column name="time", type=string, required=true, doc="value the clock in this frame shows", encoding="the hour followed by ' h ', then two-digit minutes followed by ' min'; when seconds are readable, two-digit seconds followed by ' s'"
10 h 49 min
